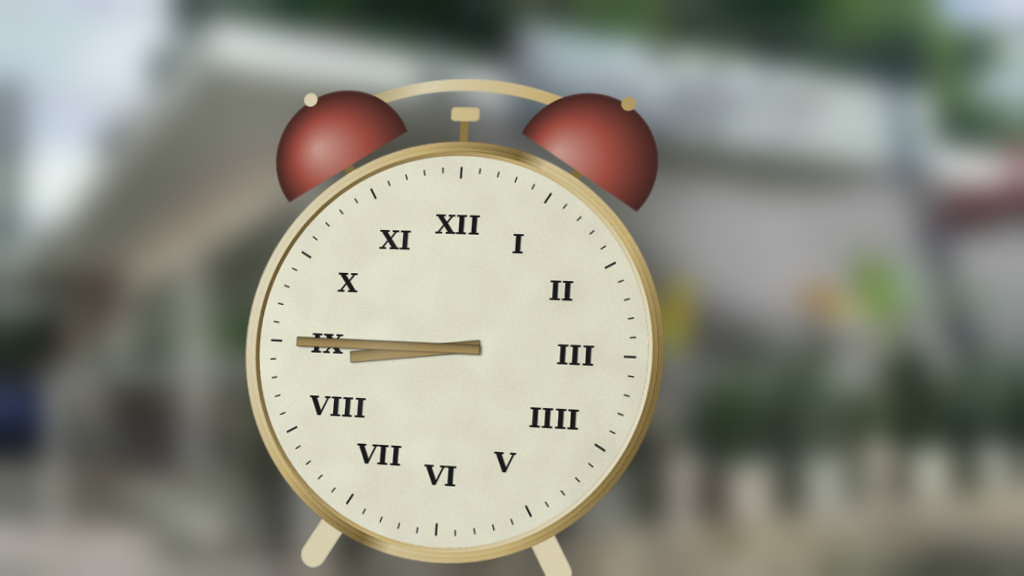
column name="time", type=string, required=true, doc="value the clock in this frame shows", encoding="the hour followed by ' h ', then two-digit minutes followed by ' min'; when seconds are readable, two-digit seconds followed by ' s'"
8 h 45 min
